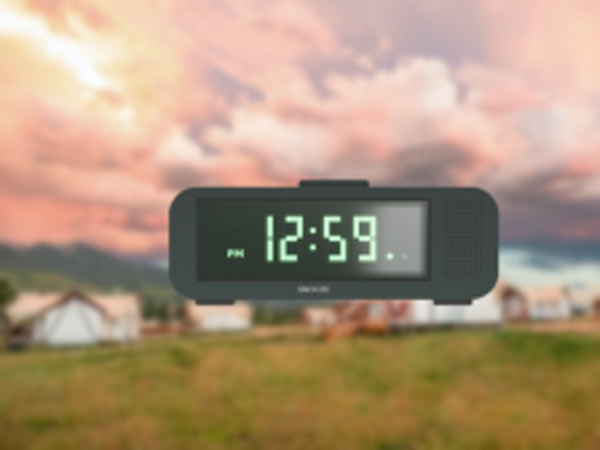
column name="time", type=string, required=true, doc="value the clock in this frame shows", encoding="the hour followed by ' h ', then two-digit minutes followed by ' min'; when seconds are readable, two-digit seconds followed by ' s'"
12 h 59 min
